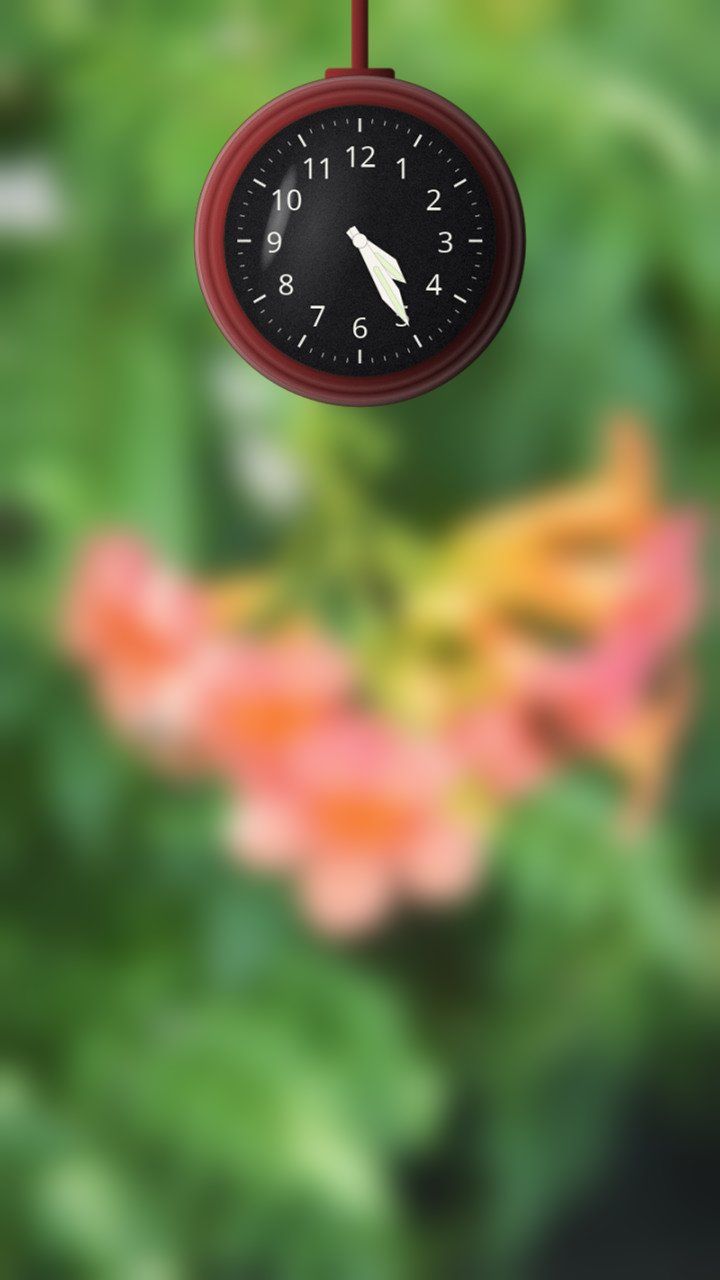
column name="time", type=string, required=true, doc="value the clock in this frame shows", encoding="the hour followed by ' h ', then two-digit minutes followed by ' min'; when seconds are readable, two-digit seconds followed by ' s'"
4 h 25 min
